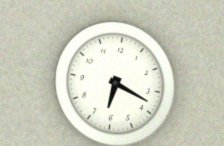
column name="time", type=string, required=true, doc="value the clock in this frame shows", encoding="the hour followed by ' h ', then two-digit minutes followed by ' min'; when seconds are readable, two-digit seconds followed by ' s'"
6 h 18 min
